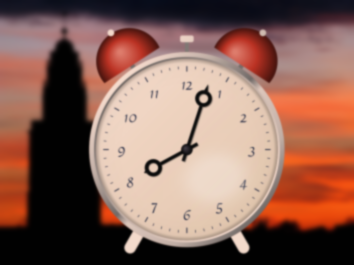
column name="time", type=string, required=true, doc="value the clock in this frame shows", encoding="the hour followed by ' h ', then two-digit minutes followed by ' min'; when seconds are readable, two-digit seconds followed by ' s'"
8 h 03 min
